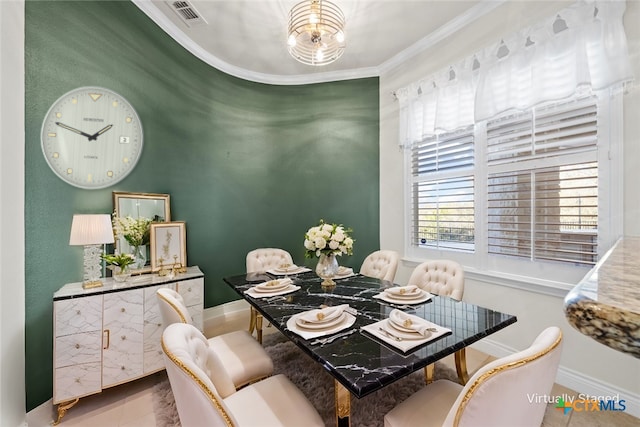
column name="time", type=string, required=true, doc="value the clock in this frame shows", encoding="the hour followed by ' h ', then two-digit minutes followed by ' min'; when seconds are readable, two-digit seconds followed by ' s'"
1 h 48 min
